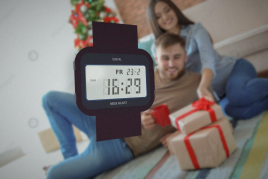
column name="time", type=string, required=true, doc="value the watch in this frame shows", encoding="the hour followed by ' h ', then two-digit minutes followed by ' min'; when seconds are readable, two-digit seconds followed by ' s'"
16 h 29 min
